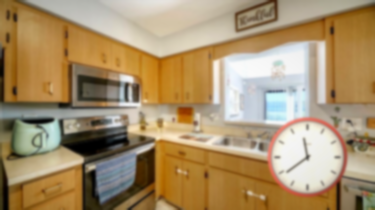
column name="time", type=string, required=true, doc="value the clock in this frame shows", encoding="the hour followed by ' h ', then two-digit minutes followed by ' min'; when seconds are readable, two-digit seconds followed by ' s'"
11 h 39 min
